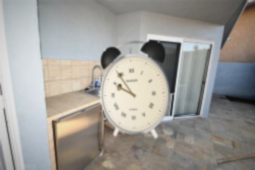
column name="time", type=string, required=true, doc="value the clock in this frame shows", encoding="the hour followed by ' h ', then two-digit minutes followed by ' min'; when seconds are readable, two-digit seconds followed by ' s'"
9 h 54 min
